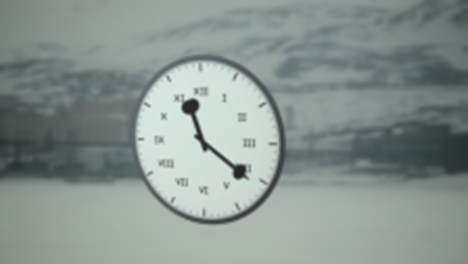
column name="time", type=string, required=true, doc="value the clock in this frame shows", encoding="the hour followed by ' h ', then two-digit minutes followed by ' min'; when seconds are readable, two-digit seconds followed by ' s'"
11 h 21 min
